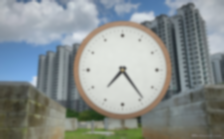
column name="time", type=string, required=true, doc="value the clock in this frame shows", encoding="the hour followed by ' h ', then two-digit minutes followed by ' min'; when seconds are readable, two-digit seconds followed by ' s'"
7 h 24 min
